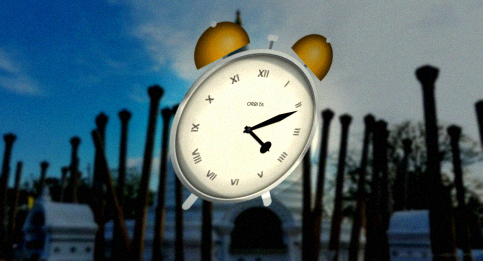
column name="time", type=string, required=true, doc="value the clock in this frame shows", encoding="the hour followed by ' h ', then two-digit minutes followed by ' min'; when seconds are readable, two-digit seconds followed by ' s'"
4 h 11 min
